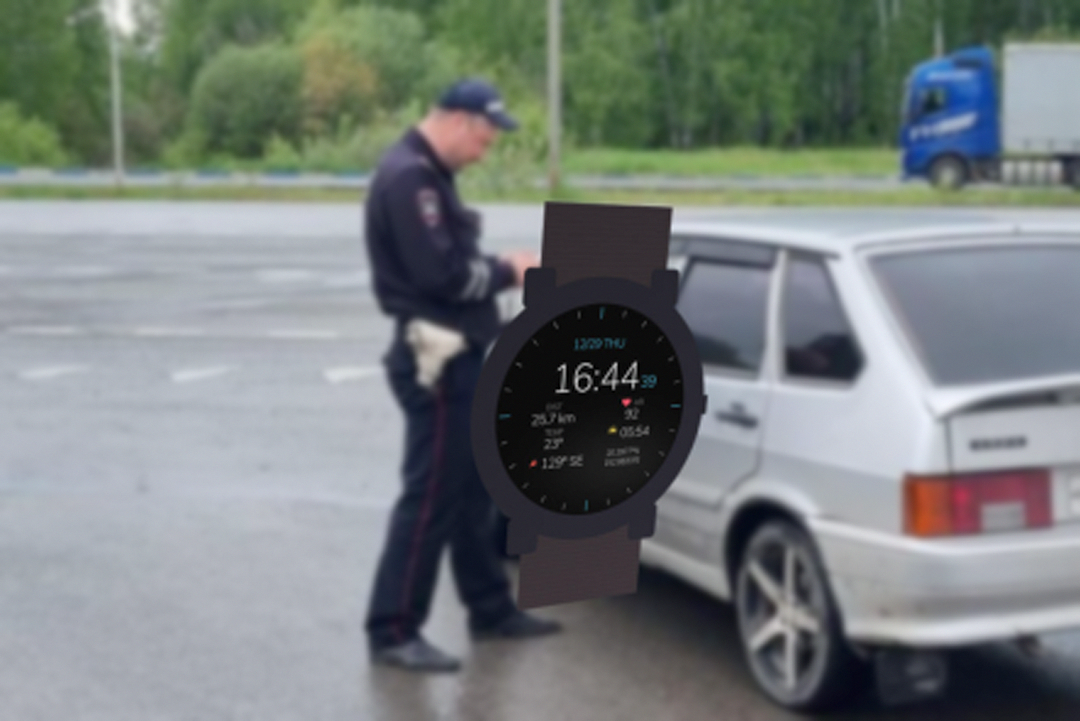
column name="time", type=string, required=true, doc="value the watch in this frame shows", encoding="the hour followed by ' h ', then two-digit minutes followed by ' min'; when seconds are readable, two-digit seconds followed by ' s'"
16 h 44 min
